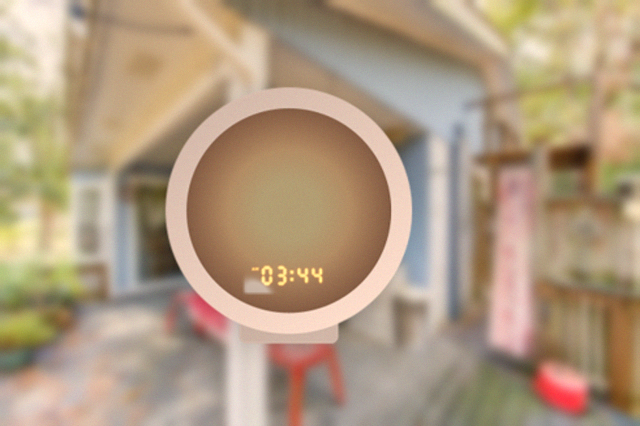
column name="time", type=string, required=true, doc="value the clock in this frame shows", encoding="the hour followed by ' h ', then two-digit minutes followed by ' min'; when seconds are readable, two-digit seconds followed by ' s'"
3 h 44 min
